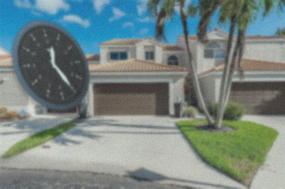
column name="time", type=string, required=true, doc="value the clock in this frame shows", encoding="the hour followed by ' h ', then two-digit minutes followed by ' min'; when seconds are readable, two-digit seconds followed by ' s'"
12 h 25 min
